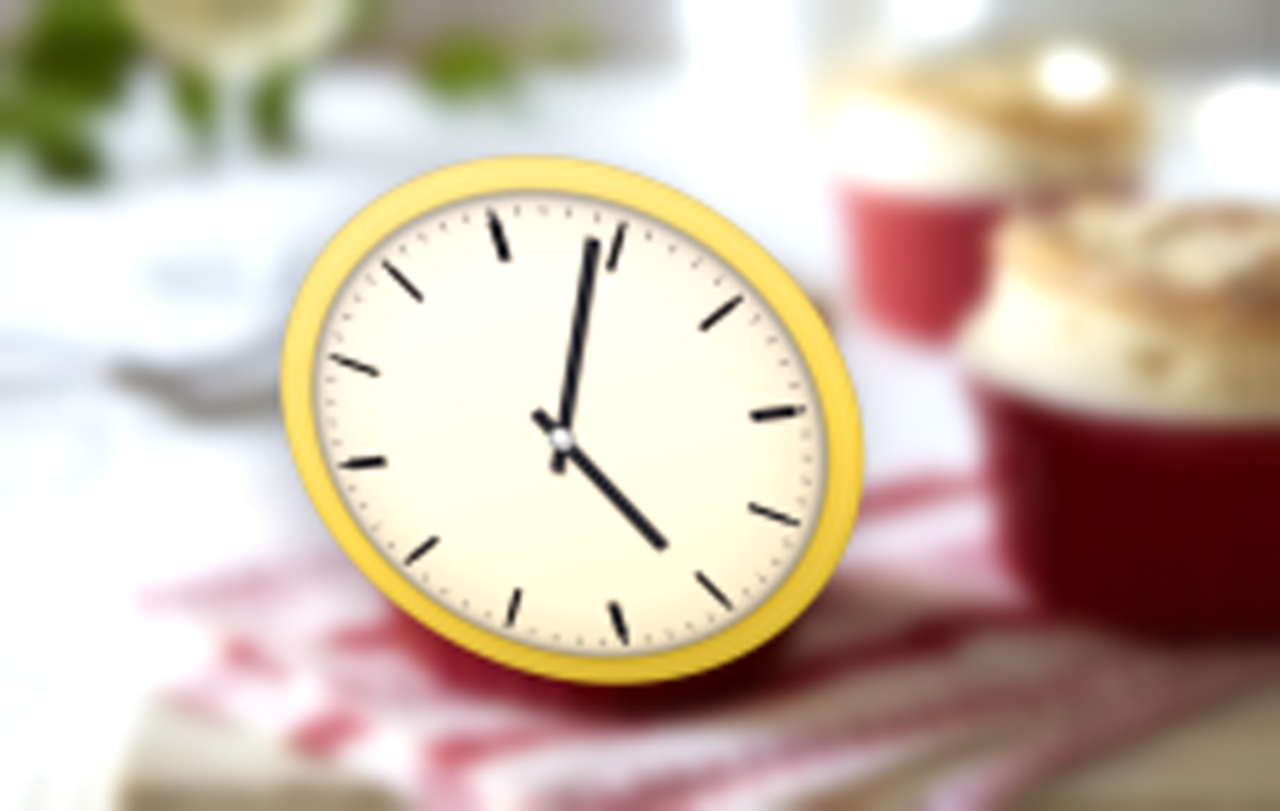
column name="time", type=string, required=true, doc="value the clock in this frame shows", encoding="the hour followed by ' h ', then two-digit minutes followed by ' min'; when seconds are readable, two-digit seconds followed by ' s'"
5 h 04 min
